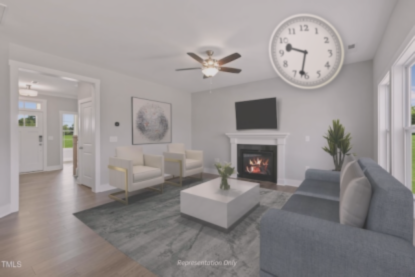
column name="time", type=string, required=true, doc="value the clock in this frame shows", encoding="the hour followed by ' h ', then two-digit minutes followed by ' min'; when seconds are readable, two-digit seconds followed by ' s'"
9 h 32 min
